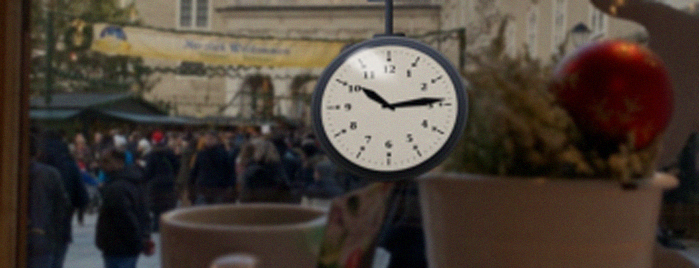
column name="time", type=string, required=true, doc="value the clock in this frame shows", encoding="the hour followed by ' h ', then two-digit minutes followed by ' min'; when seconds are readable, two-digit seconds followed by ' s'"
10 h 14 min
